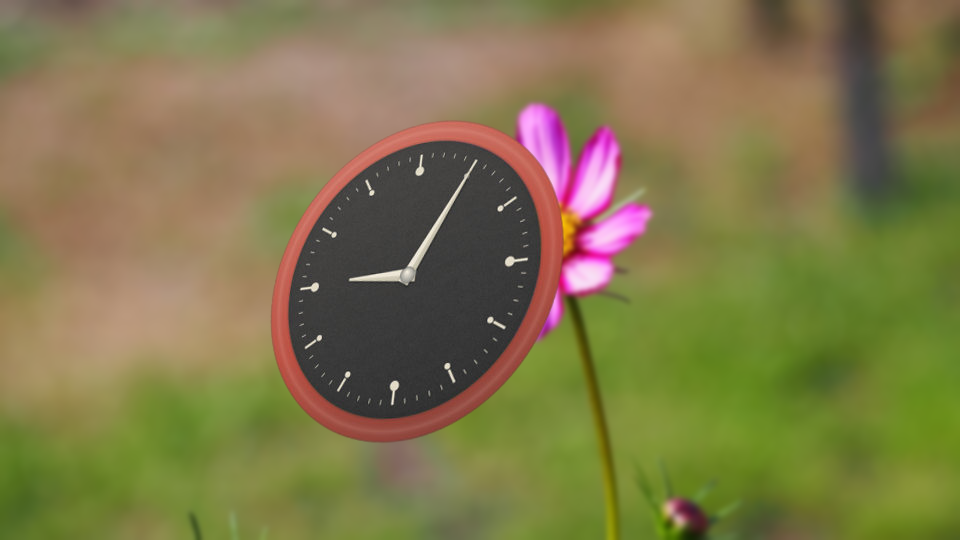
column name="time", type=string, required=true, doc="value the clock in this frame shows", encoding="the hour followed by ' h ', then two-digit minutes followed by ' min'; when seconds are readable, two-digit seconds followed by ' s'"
9 h 05 min
